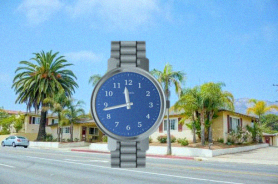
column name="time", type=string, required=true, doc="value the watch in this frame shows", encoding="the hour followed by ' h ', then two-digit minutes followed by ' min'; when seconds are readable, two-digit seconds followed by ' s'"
11 h 43 min
